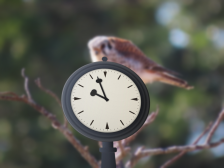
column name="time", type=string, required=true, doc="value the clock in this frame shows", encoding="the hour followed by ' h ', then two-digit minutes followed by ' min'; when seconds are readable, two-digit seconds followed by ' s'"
9 h 57 min
